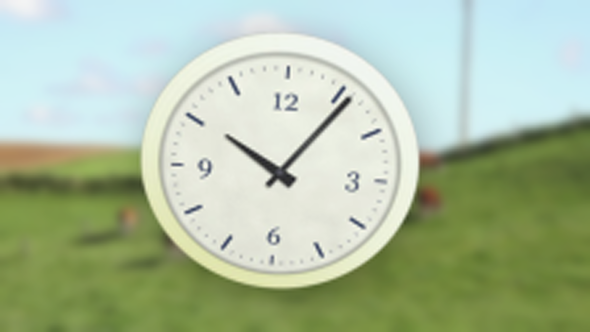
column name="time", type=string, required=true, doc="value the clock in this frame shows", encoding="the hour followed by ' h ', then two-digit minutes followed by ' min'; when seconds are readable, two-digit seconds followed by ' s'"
10 h 06 min
